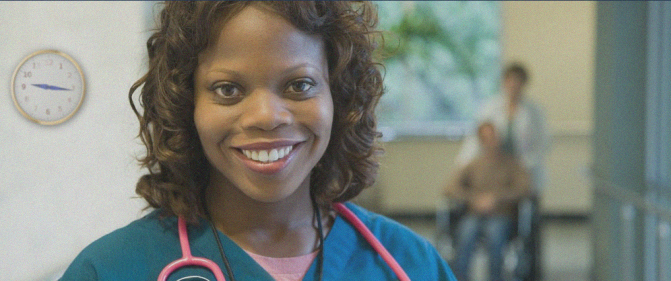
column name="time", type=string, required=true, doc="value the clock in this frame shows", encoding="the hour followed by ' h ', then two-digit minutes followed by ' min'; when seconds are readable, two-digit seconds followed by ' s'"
9 h 16 min
